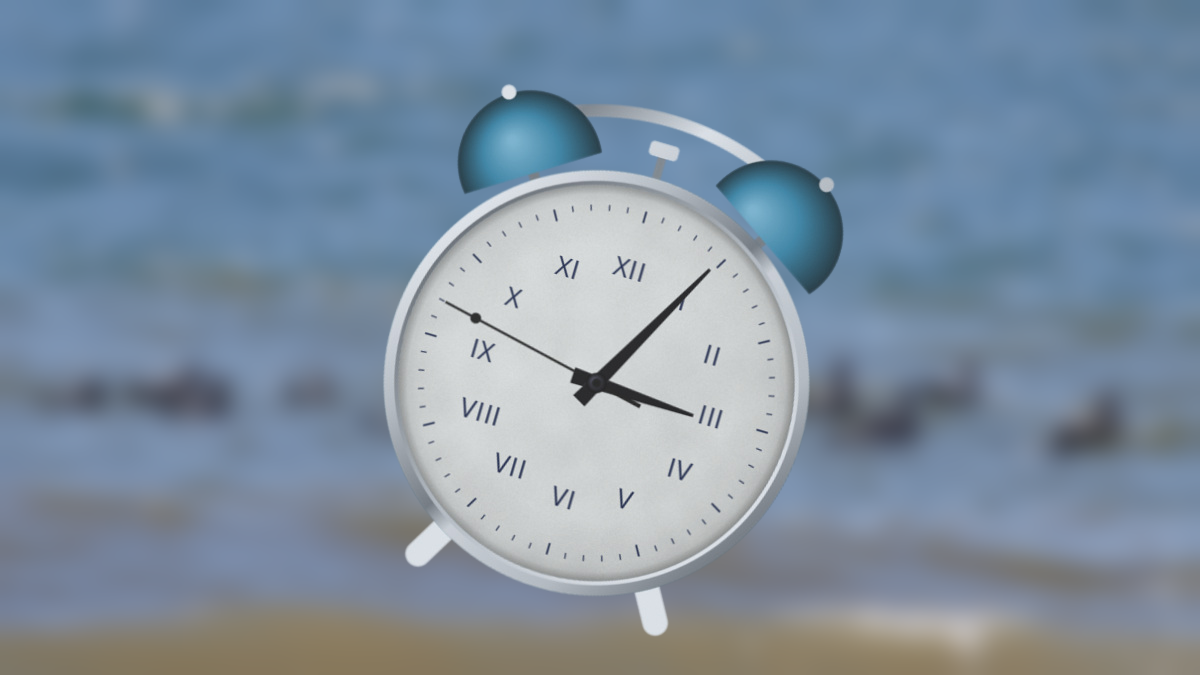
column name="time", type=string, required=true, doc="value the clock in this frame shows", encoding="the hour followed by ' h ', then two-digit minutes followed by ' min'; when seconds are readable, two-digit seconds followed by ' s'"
3 h 04 min 47 s
